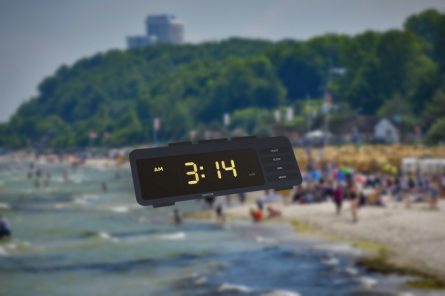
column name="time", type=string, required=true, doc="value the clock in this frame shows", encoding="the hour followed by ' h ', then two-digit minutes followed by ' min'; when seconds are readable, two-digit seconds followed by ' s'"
3 h 14 min
